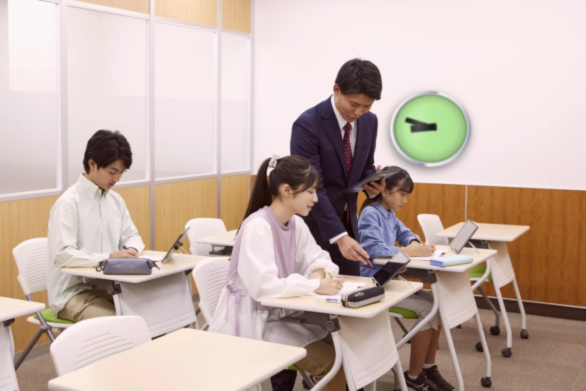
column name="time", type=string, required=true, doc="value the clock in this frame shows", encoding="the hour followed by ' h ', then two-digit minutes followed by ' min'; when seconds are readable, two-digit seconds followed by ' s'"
8 h 48 min
